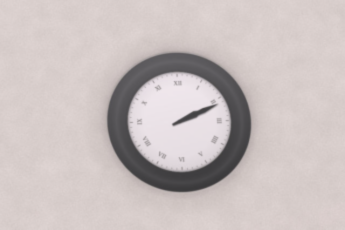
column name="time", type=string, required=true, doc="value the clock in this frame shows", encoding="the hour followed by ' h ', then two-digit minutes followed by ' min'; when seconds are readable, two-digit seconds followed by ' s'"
2 h 11 min
